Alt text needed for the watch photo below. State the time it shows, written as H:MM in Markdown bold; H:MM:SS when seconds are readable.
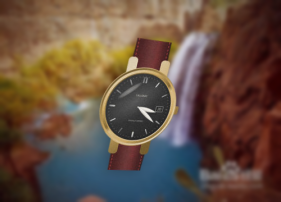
**3:21**
